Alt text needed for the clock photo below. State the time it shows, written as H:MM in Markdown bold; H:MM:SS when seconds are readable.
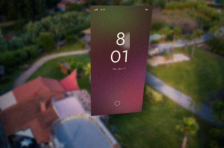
**8:01**
